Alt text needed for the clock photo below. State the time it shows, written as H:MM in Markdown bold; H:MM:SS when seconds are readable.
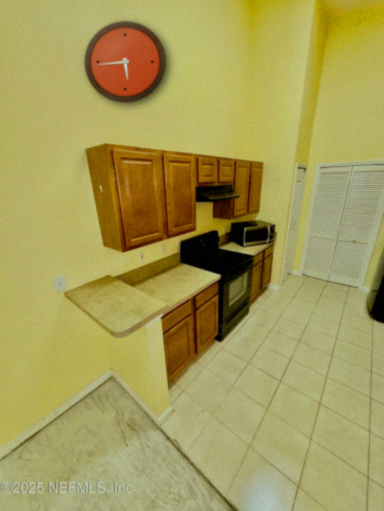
**5:44**
